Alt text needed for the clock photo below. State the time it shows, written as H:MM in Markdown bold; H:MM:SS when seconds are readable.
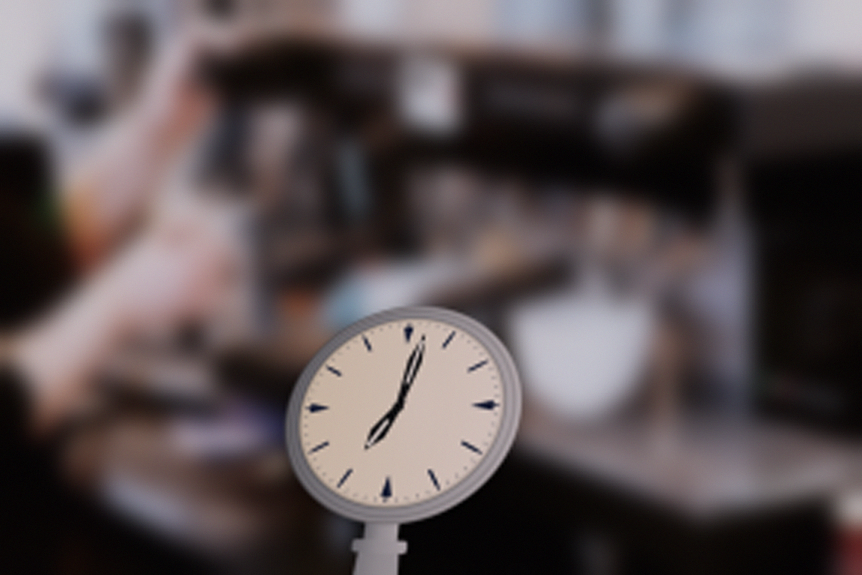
**7:02**
